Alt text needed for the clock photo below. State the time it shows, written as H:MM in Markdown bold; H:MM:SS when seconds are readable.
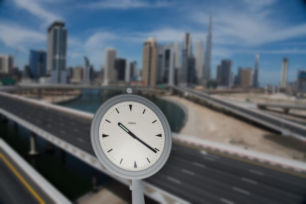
**10:21**
